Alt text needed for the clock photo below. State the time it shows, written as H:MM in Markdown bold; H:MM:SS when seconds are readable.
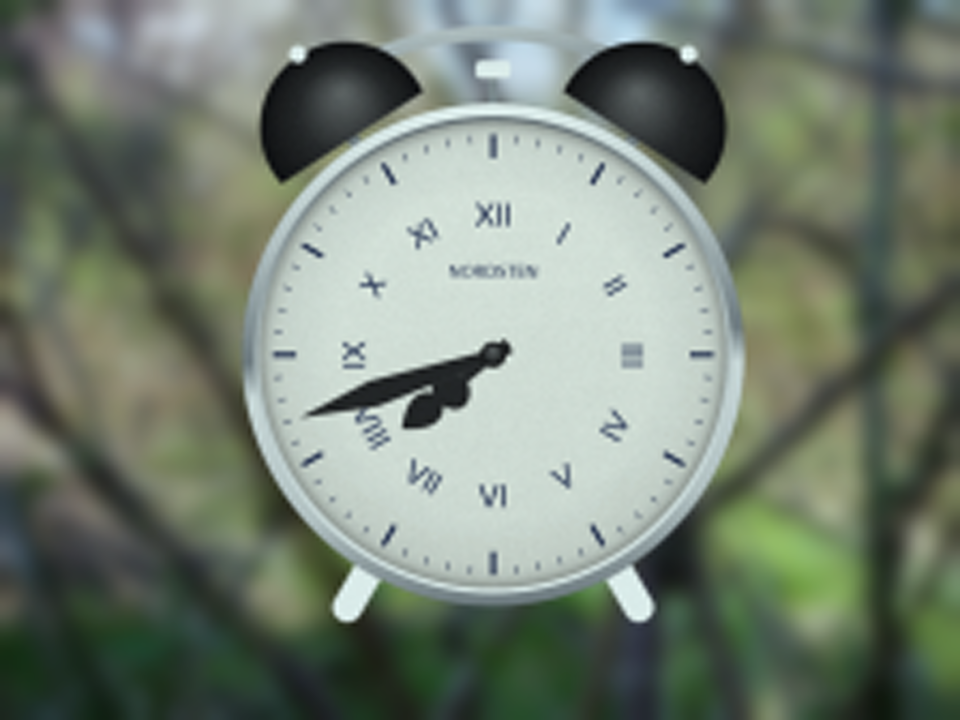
**7:42**
